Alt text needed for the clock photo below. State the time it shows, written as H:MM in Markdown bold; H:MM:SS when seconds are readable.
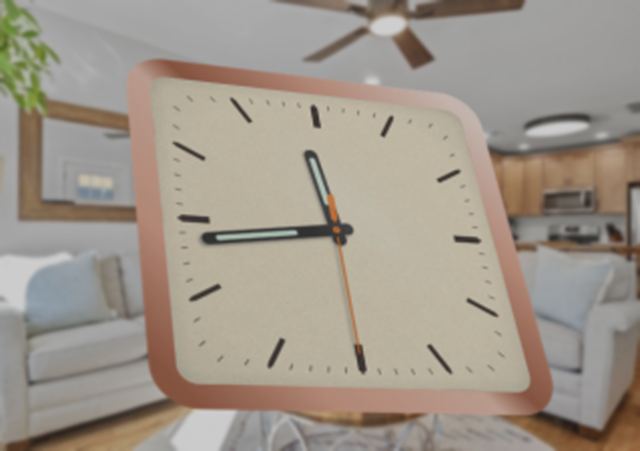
**11:43:30**
